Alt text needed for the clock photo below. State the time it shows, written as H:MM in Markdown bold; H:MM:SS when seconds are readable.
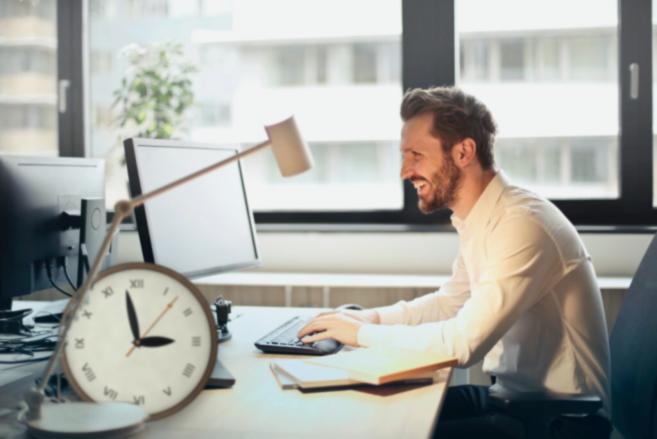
**2:58:07**
